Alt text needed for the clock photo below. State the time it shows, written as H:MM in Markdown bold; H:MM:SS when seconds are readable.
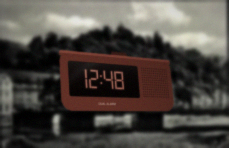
**12:48**
